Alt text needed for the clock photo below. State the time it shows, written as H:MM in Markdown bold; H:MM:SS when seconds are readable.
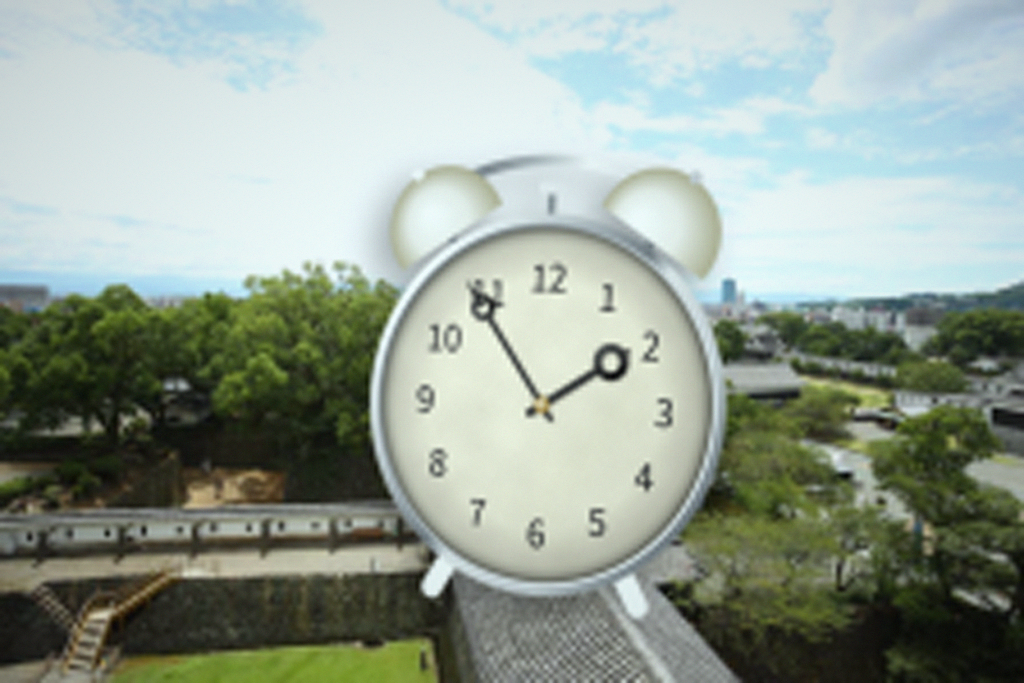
**1:54**
